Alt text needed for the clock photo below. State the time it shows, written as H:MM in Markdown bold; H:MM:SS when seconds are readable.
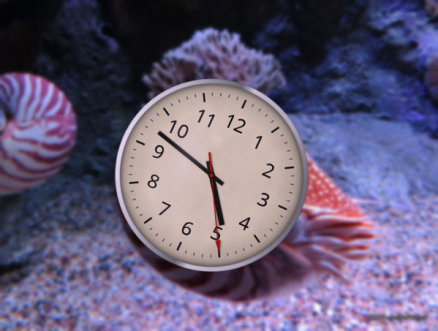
**4:47:25**
